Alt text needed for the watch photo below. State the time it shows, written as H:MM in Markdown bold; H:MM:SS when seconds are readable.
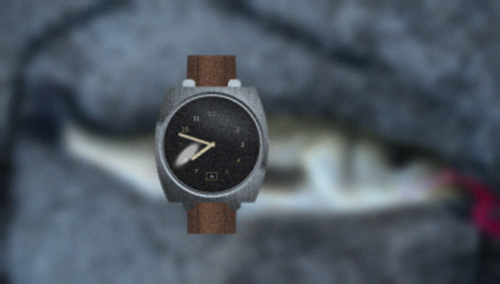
**7:48**
